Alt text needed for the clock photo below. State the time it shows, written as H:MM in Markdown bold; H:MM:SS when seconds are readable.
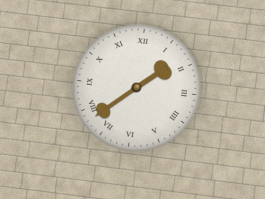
**1:38**
